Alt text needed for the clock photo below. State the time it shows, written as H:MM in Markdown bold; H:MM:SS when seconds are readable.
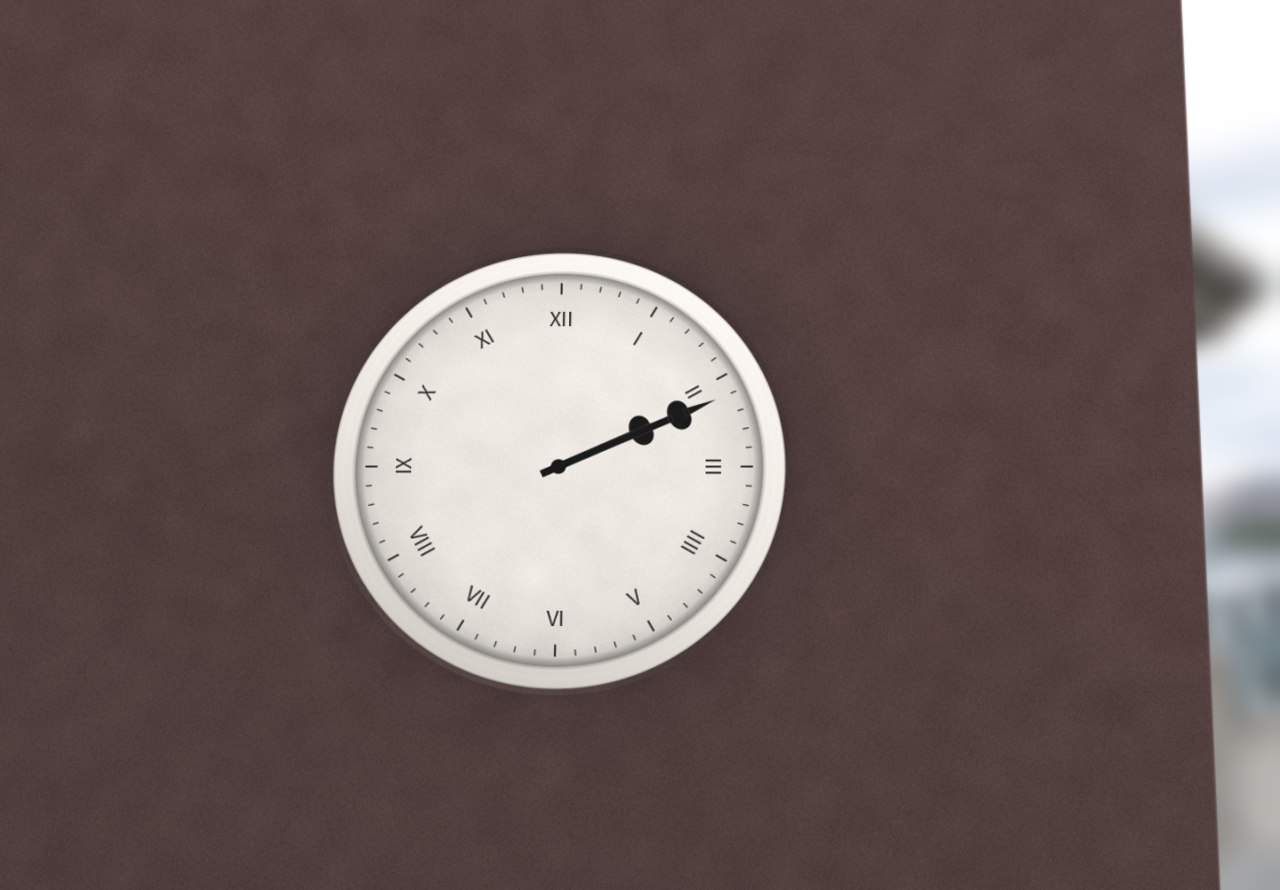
**2:11**
